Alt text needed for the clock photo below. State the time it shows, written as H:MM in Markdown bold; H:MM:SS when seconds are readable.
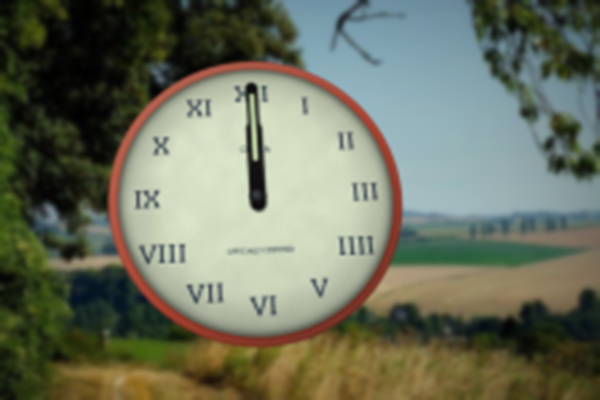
**12:00**
